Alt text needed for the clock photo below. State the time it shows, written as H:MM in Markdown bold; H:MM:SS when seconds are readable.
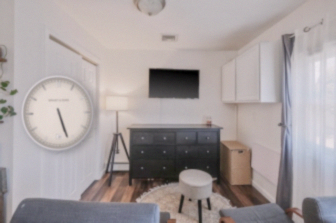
**5:27**
